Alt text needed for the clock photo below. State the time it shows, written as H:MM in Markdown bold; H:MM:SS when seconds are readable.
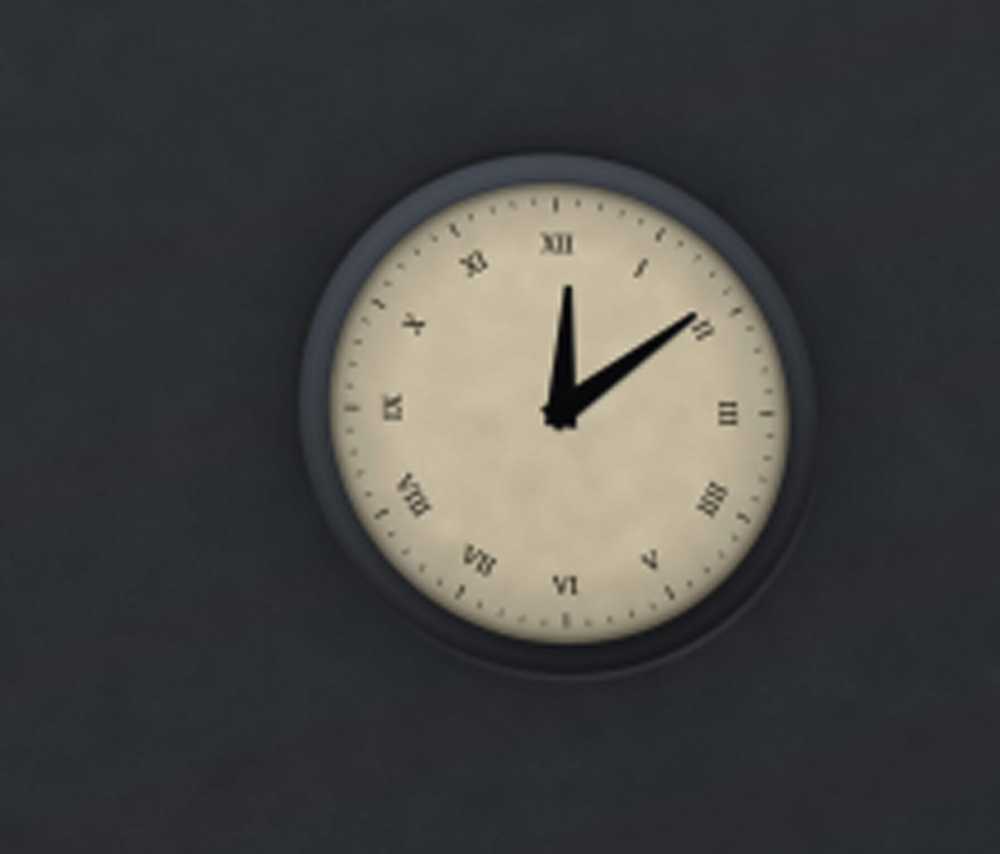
**12:09**
